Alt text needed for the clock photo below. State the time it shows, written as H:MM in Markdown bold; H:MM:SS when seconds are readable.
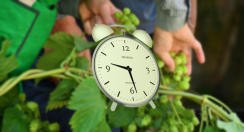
**9:28**
